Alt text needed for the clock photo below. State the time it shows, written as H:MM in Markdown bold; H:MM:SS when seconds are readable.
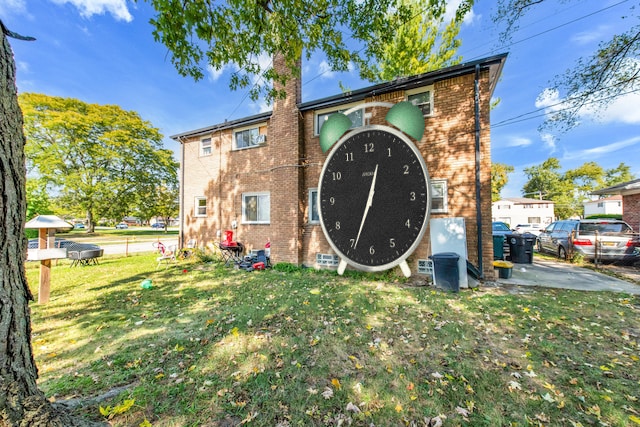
**12:34**
